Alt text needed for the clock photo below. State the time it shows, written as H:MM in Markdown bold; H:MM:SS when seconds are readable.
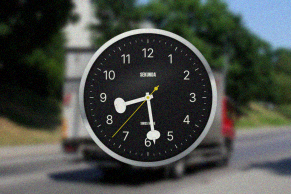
**8:28:37**
